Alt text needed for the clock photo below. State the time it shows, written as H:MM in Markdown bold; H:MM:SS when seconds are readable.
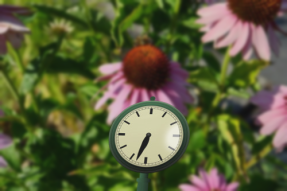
**6:33**
